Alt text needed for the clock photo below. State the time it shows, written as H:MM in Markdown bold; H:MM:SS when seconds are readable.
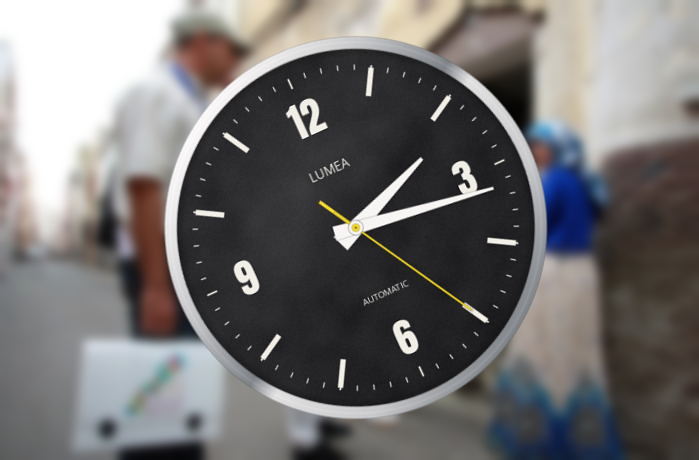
**2:16:25**
